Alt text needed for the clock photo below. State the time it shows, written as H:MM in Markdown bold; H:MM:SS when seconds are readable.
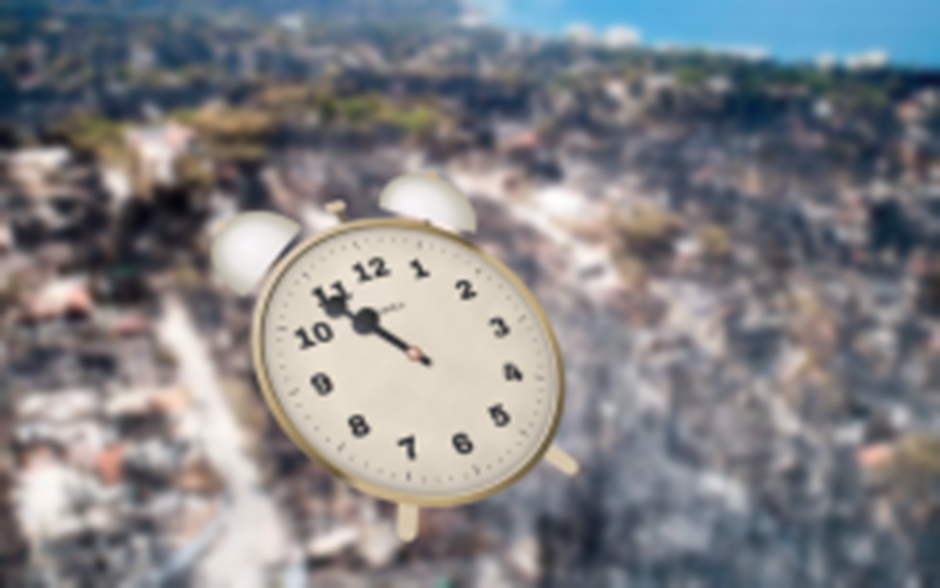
**10:54**
